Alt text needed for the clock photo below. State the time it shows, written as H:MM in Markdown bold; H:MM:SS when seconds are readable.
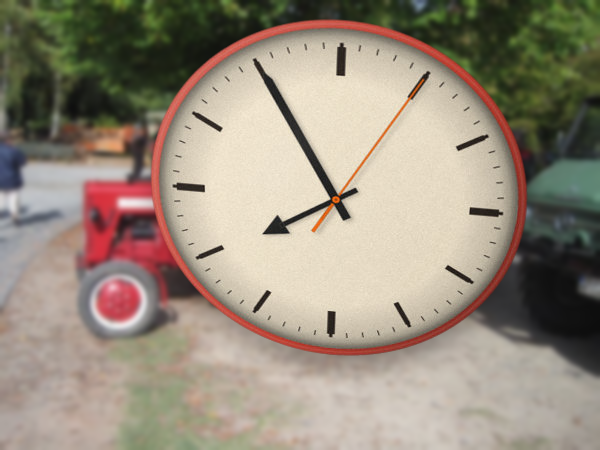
**7:55:05**
